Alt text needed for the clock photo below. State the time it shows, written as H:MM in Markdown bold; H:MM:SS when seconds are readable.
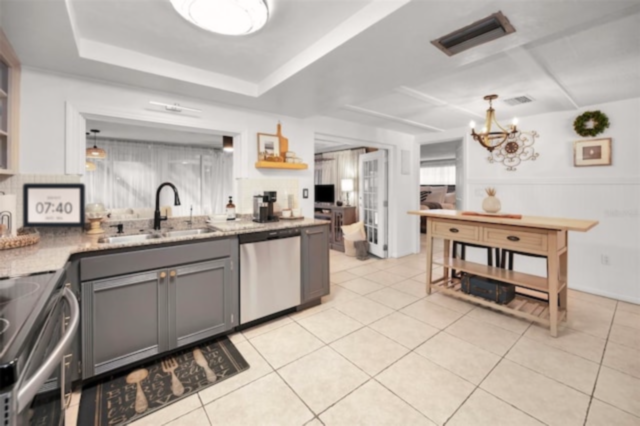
**7:40**
